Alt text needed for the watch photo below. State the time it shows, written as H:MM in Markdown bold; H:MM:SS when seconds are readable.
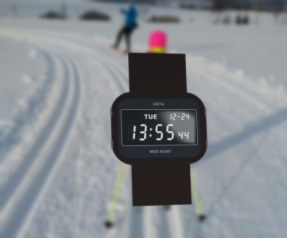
**13:55:44**
